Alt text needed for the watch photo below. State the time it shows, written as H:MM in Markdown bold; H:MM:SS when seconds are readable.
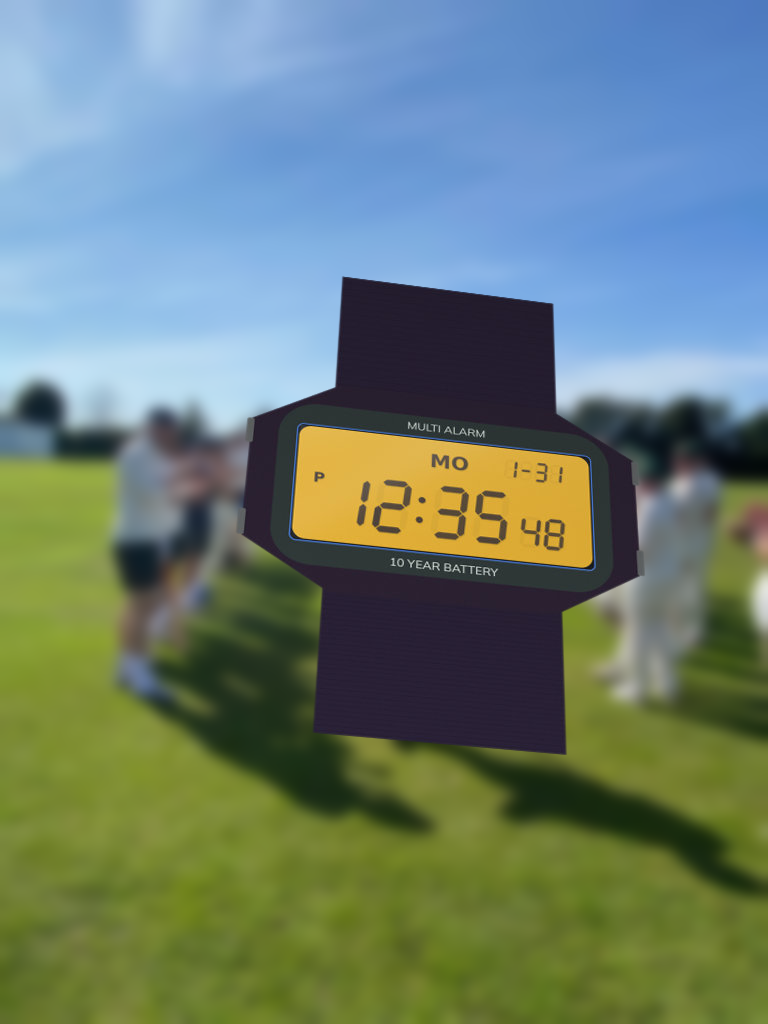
**12:35:48**
